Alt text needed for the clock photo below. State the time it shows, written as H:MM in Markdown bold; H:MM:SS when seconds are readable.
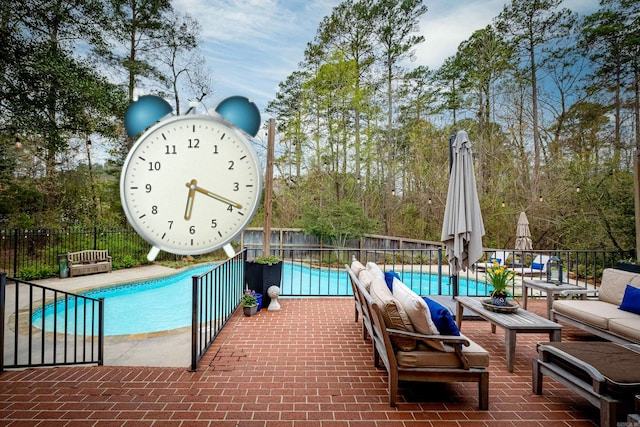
**6:19**
